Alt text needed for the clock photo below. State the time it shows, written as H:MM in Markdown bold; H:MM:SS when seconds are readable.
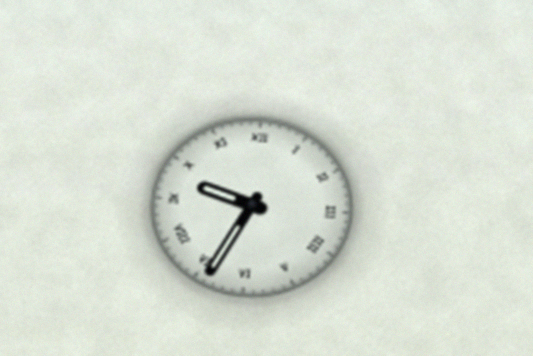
**9:34**
